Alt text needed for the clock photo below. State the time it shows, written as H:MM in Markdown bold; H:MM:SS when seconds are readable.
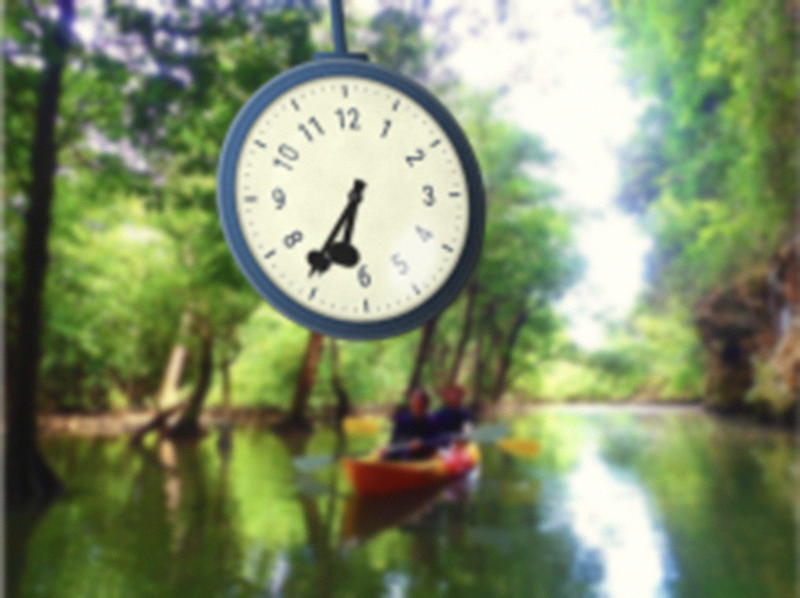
**6:36**
